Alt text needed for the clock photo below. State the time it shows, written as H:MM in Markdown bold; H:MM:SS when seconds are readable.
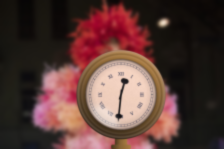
**12:31**
